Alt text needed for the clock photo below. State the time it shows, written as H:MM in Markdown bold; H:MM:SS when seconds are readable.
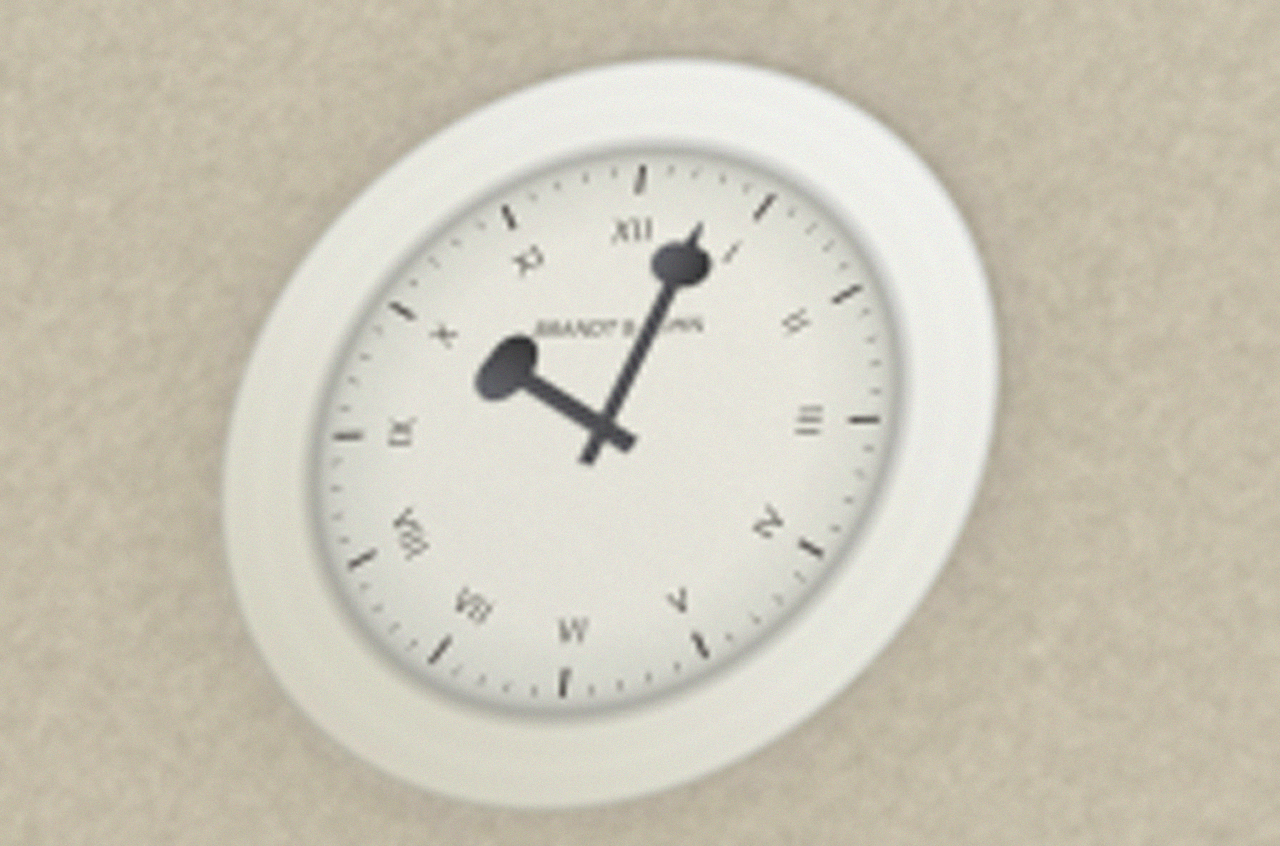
**10:03**
